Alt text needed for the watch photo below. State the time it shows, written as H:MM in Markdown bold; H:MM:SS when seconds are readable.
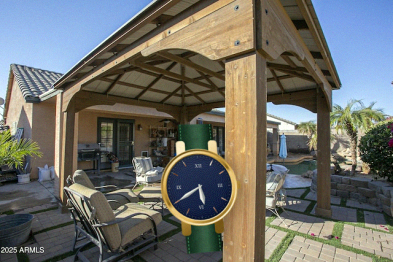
**5:40**
